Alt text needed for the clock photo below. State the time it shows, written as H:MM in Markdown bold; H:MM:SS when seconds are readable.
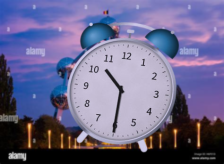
**10:30**
